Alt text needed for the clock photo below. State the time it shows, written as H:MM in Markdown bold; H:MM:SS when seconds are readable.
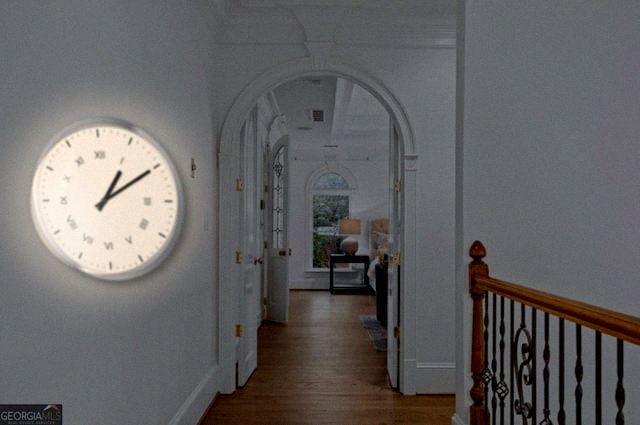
**1:10**
